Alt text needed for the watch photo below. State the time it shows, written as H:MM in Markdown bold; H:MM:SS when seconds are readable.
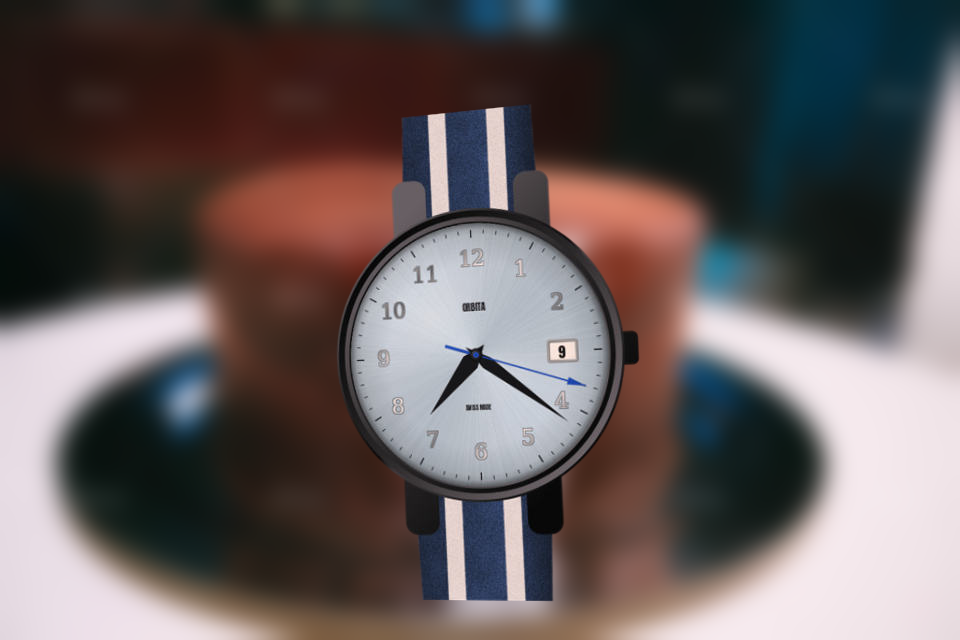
**7:21:18**
